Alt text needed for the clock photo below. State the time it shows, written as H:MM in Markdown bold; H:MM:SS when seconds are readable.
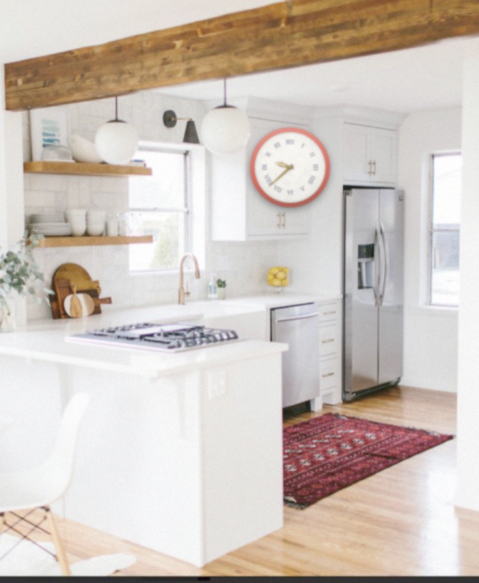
**9:38**
